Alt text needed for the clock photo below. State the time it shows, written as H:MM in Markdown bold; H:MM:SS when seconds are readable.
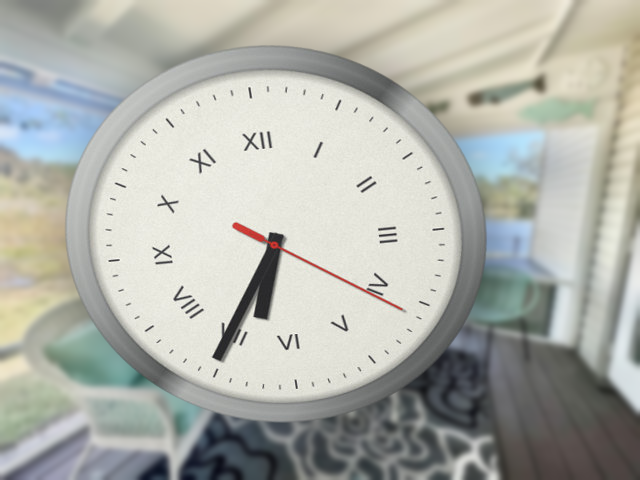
**6:35:21**
